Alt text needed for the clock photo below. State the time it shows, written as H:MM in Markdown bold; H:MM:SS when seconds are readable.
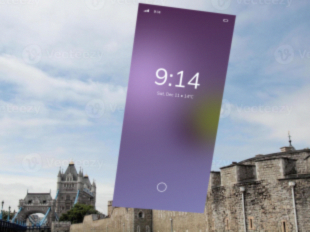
**9:14**
